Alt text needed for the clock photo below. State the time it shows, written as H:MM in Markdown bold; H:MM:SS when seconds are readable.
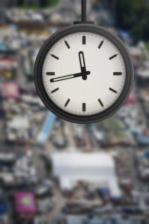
**11:43**
